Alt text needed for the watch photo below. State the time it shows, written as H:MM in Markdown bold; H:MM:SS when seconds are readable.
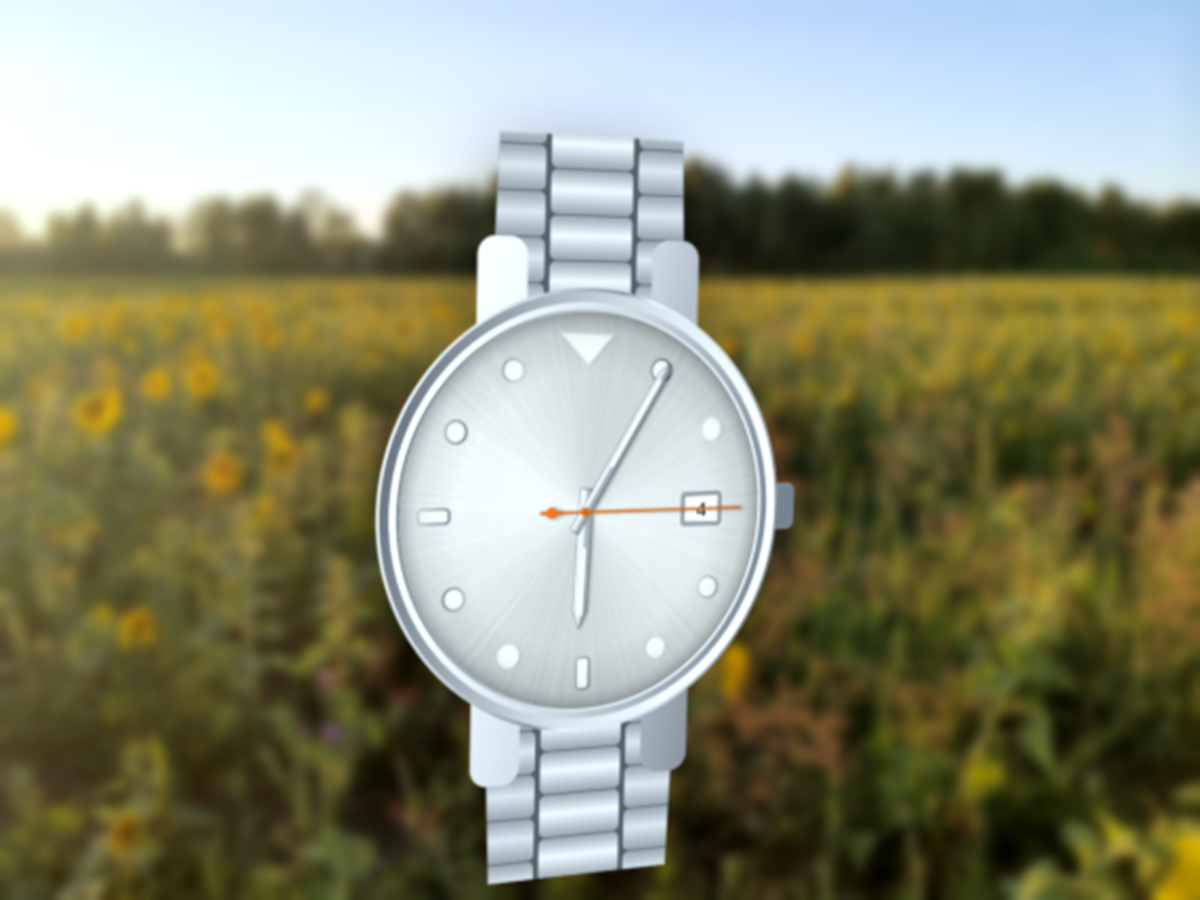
**6:05:15**
